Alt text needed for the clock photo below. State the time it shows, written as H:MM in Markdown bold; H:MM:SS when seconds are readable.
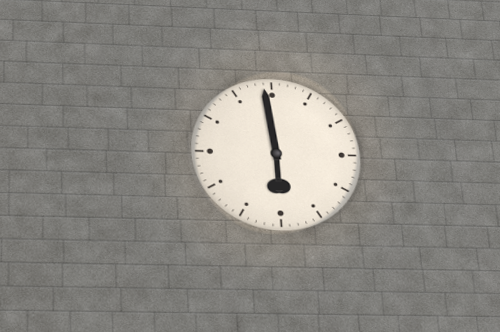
**5:59**
